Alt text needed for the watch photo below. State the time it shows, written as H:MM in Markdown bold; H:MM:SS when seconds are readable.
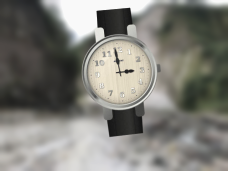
**2:59**
